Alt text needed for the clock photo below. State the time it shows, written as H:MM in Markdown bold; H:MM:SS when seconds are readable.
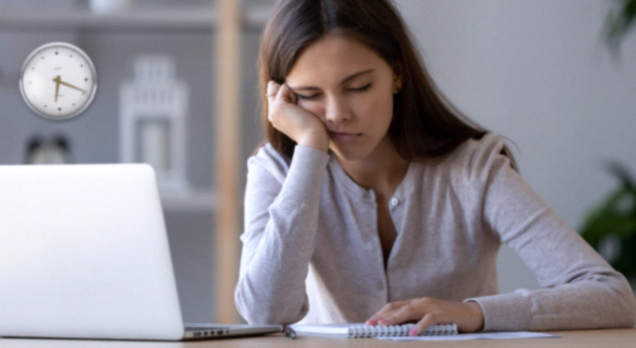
**6:19**
